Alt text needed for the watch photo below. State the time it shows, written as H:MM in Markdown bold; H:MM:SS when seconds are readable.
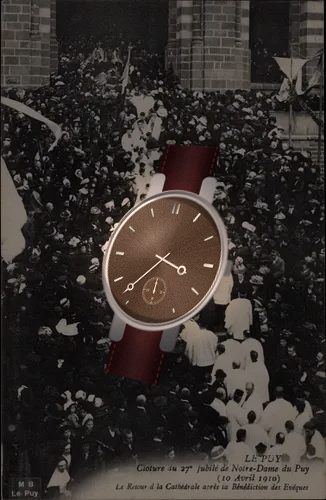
**3:37**
